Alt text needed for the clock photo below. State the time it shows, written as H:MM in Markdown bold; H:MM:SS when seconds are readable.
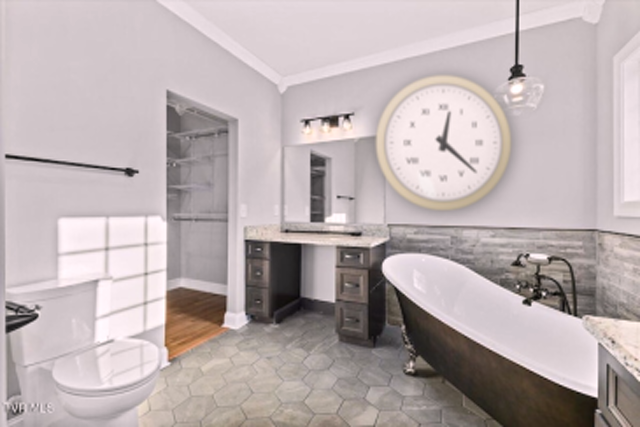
**12:22**
